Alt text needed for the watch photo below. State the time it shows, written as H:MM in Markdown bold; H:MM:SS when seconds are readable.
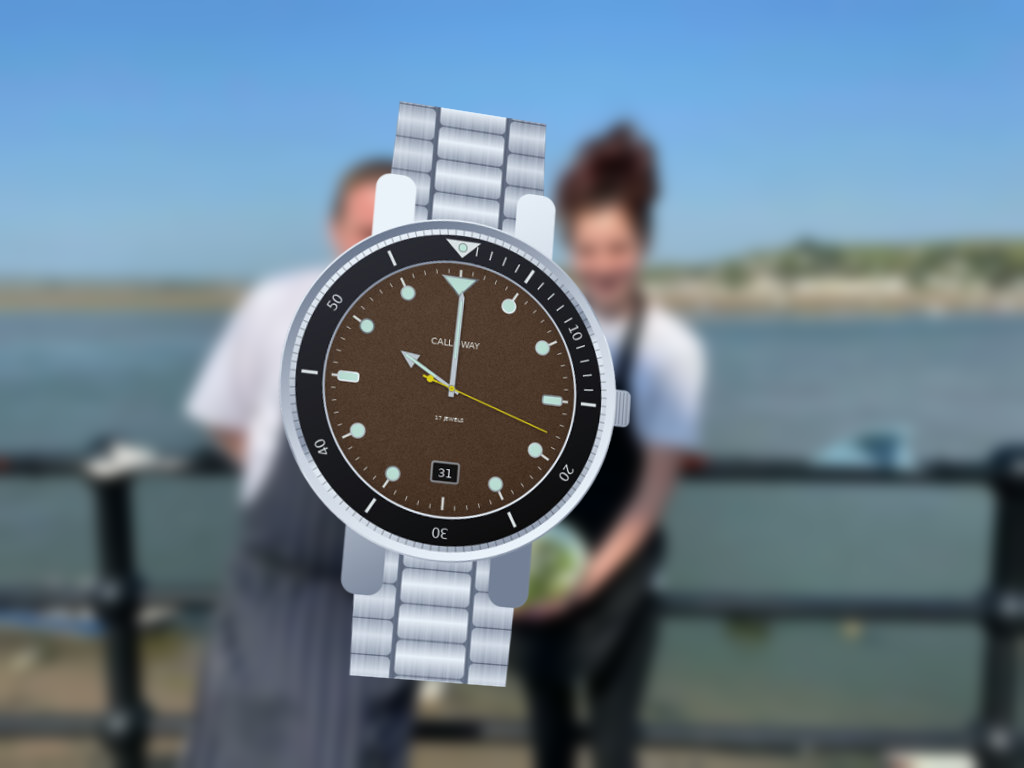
**10:00:18**
